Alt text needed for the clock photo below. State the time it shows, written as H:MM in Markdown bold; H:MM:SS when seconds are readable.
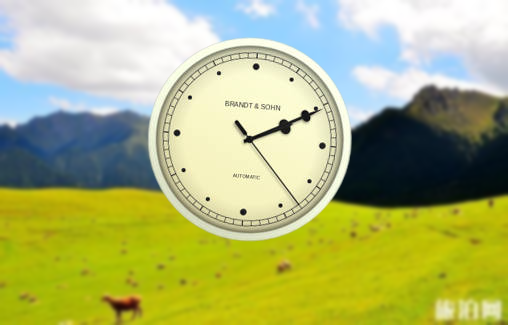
**2:10:23**
